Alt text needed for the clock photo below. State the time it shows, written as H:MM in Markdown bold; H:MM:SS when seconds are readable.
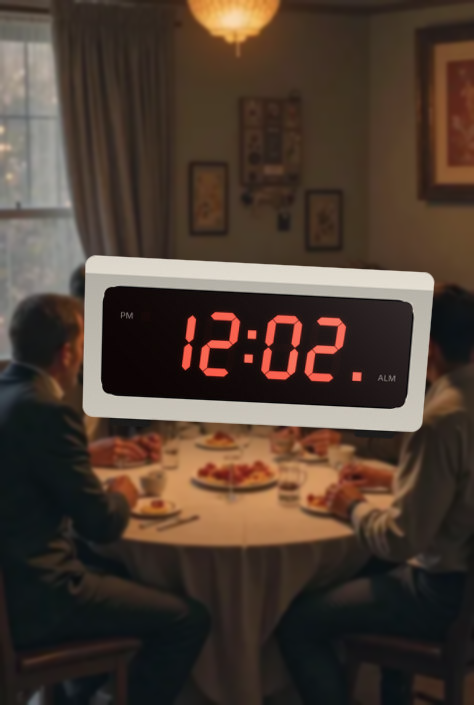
**12:02**
